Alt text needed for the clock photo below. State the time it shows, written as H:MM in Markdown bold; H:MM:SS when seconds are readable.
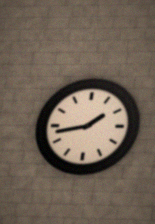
**1:43**
